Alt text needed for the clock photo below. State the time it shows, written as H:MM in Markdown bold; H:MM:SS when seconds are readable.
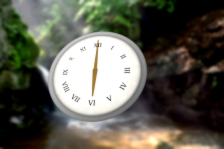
**6:00**
